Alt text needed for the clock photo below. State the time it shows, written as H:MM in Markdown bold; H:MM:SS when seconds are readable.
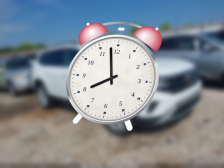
**7:58**
